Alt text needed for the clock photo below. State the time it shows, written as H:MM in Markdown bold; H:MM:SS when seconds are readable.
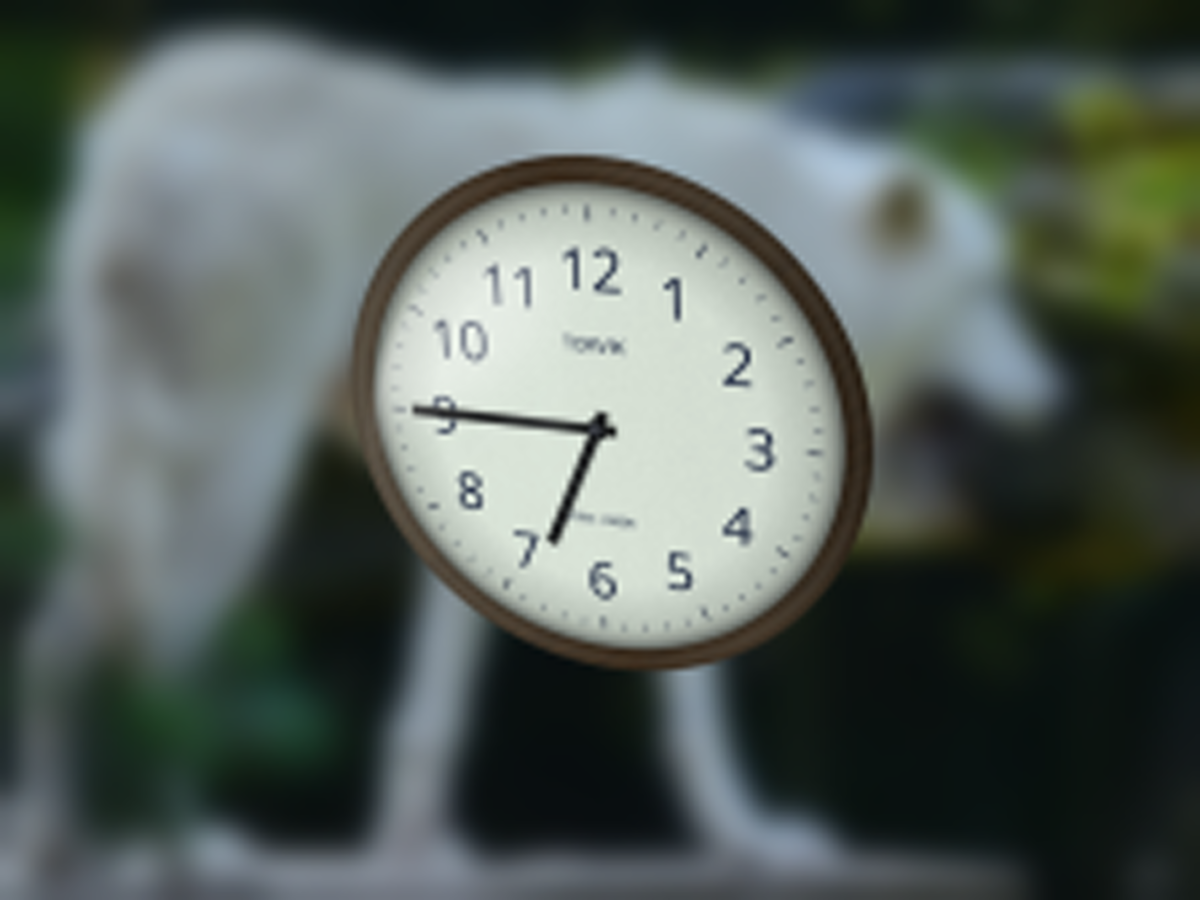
**6:45**
